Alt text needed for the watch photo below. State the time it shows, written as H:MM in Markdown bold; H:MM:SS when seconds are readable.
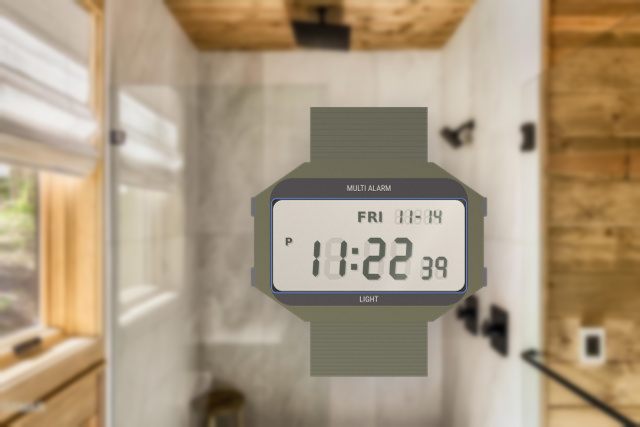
**11:22:39**
